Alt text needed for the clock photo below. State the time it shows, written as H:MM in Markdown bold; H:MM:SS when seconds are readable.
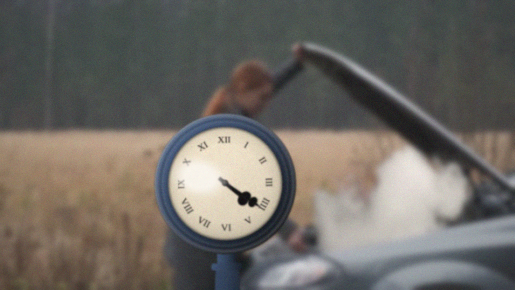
**4:21**
